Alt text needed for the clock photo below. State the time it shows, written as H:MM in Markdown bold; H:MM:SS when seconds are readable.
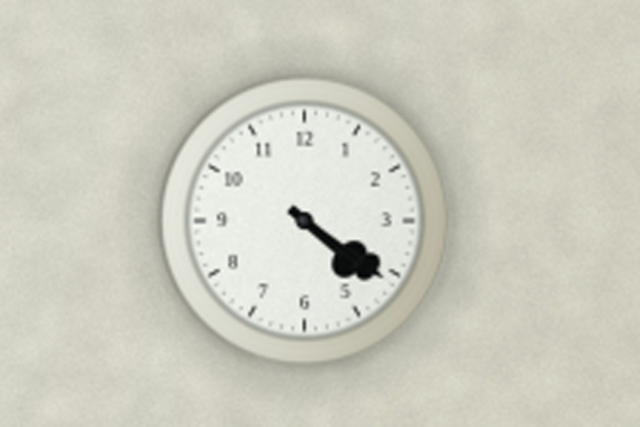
**4:21**
